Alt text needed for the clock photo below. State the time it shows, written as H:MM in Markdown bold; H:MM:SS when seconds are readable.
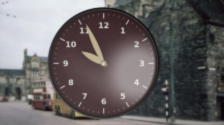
**9:56**
